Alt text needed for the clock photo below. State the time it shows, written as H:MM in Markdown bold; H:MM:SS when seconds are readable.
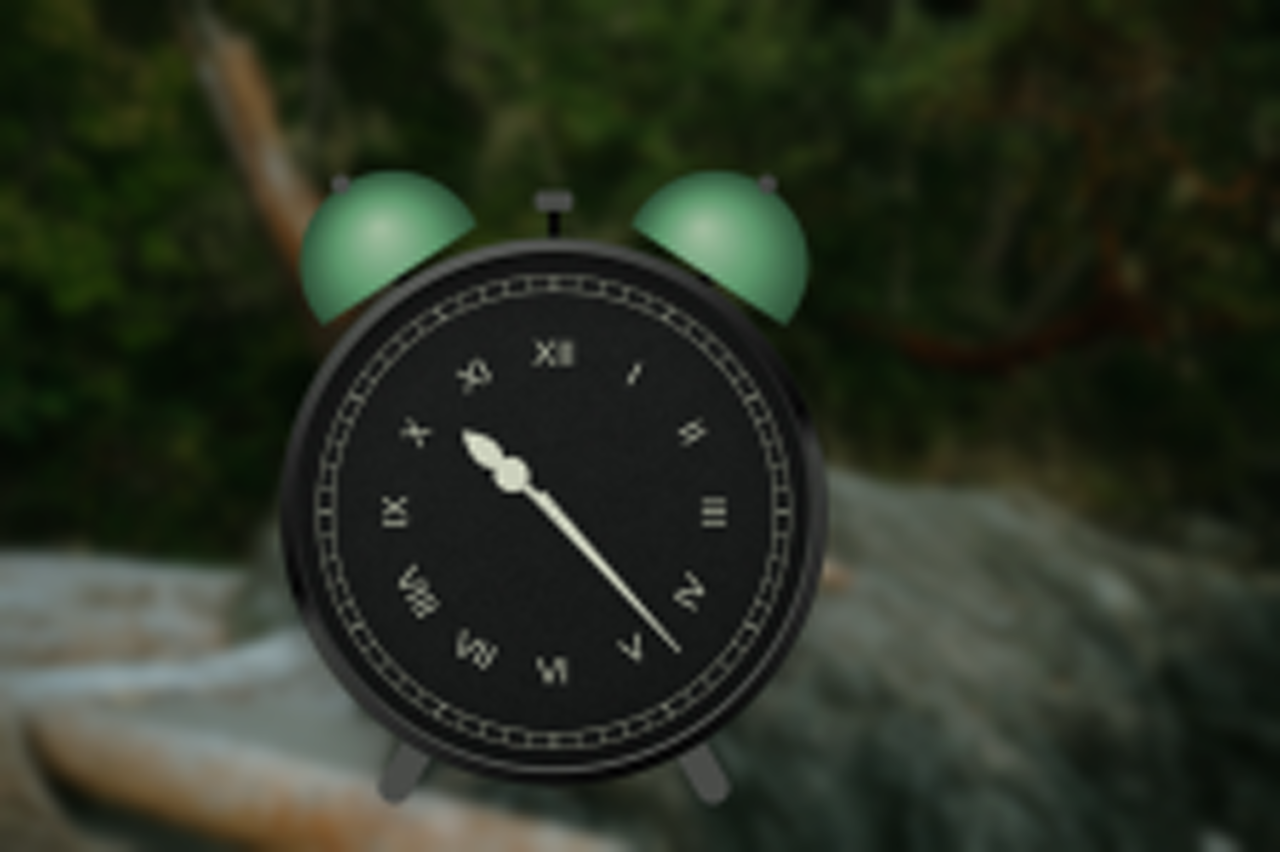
**10:23**
